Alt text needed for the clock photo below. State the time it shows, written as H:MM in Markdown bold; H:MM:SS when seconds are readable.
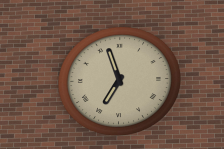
**6:57**
